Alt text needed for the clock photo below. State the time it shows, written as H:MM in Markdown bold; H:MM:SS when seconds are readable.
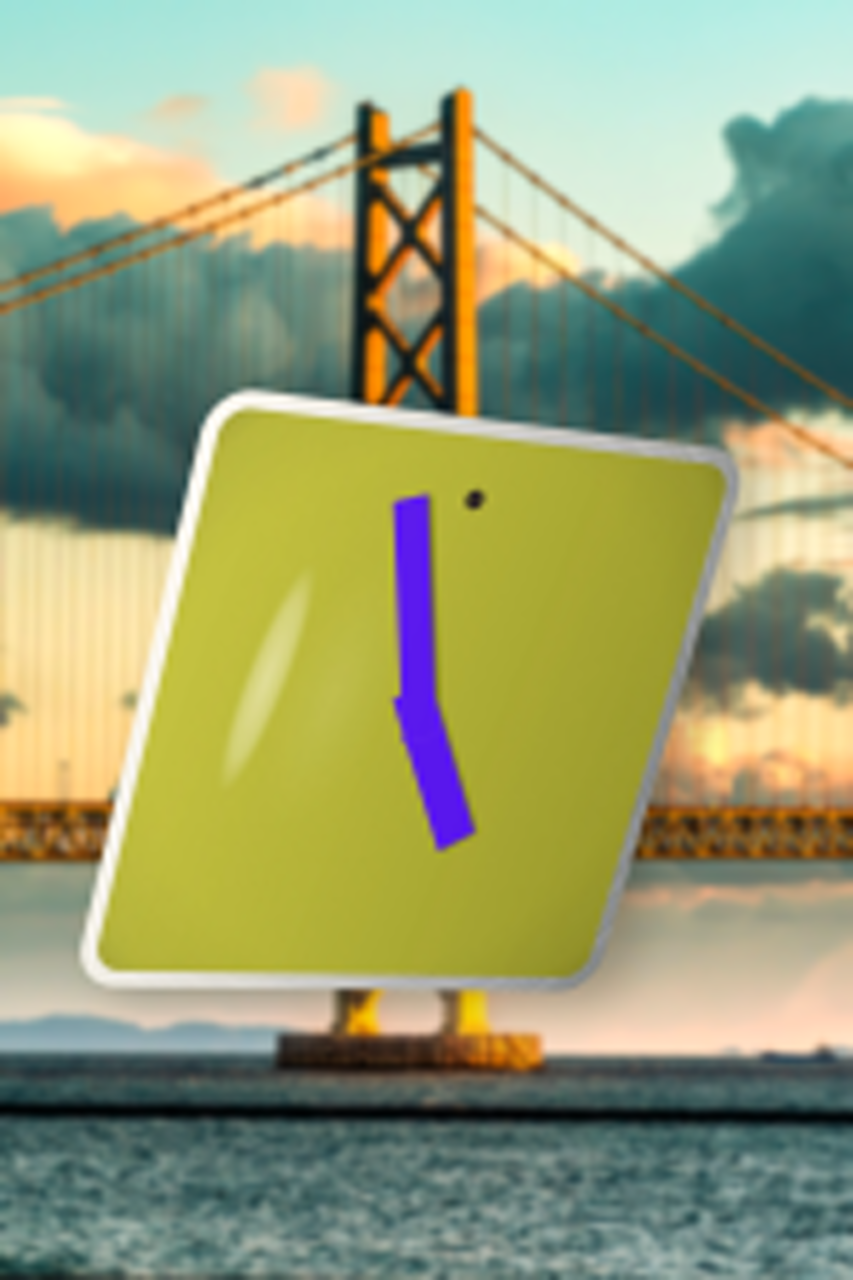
**4:57**
